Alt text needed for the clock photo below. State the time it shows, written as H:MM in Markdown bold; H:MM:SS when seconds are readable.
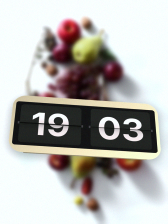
**19:03**
